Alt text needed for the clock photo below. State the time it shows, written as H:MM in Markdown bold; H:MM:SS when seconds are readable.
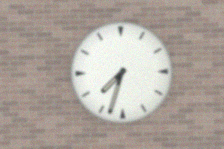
**7:33**
